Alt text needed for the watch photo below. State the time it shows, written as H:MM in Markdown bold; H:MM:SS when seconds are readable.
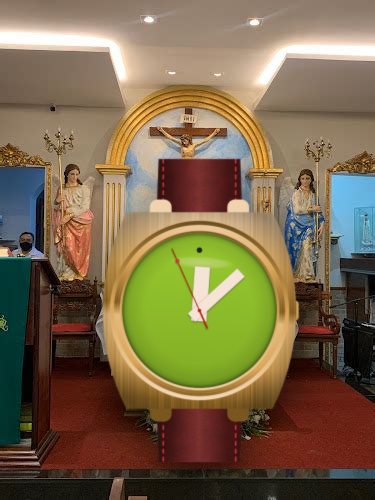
**12:07:56**
